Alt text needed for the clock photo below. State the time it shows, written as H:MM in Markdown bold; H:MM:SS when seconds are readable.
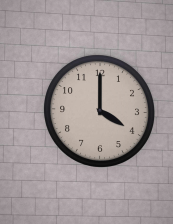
**4:00**
